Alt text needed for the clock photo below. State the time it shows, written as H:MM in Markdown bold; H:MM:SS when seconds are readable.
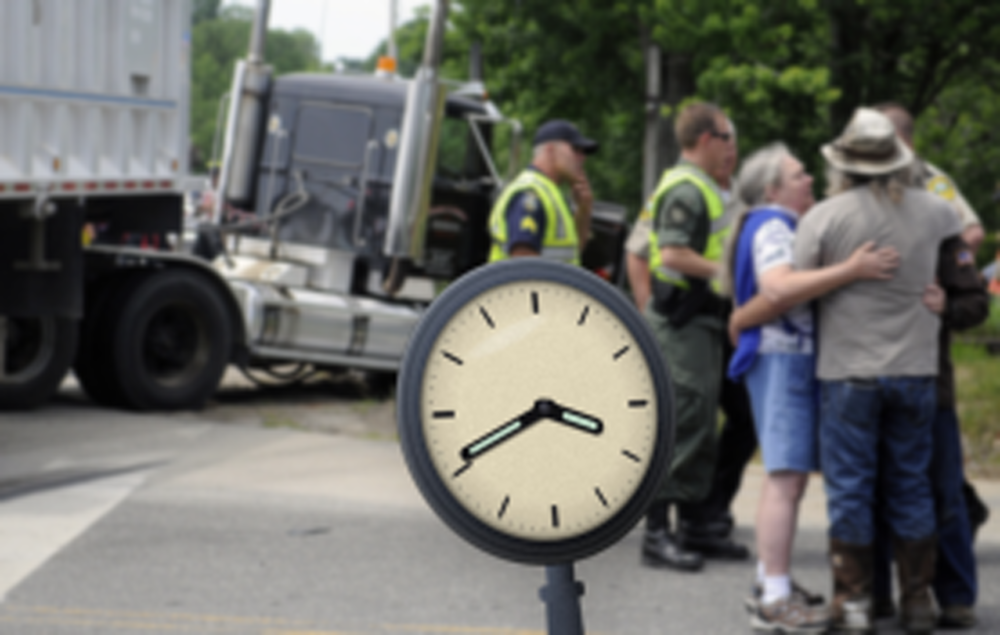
**3:41**
